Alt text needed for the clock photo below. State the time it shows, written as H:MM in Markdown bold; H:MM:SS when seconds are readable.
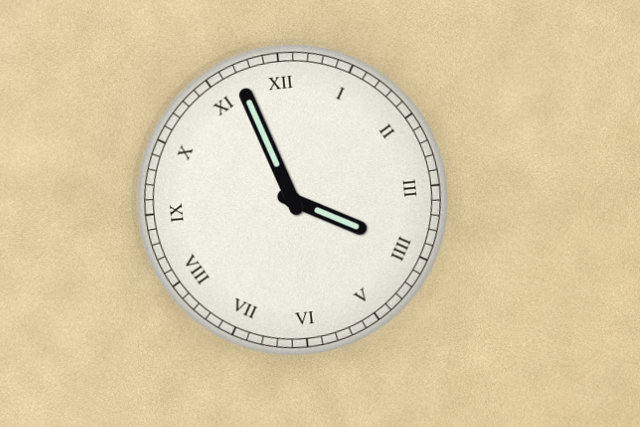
**3:57**
